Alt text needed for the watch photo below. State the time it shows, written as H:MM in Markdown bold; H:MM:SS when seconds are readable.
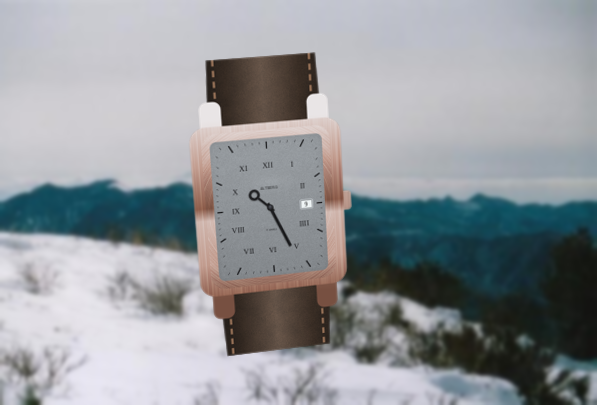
**10:26**
